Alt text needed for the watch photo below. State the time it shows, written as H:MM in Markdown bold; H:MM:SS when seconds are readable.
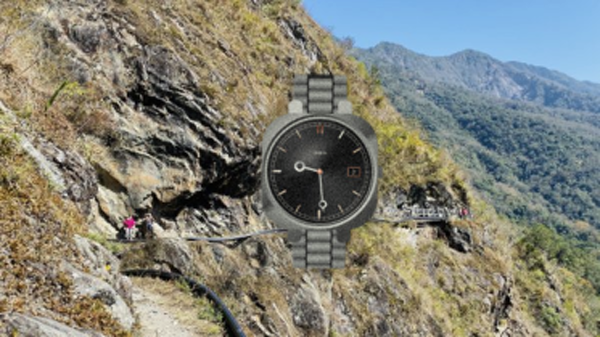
**9:29**
